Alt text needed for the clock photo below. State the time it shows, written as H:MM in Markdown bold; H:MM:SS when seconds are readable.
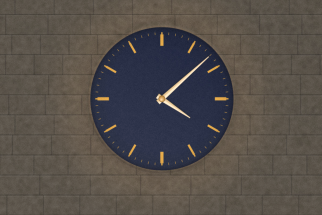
**4:08**
